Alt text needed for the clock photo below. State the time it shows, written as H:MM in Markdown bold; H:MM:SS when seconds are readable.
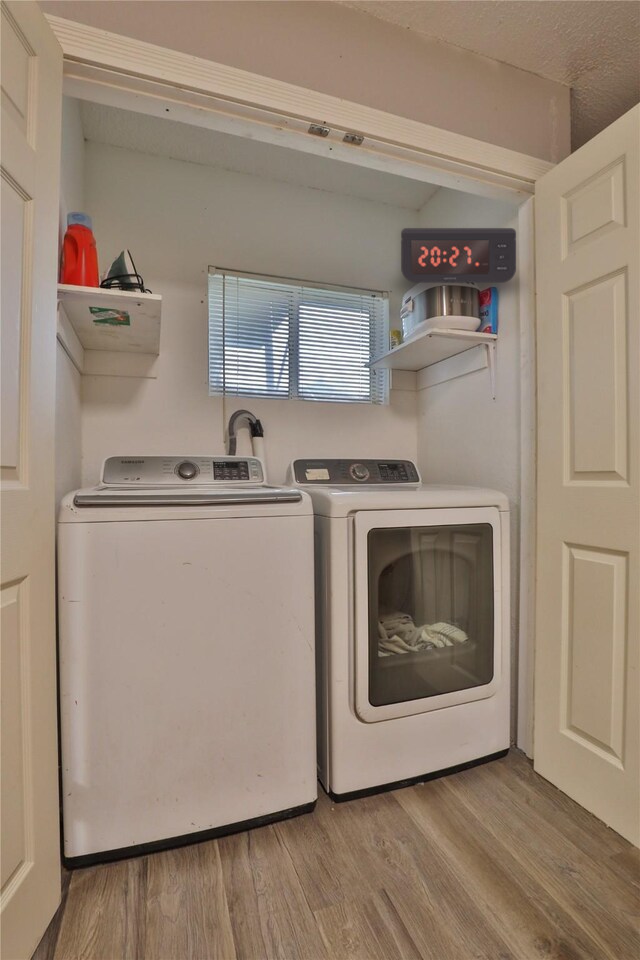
**20:27**
